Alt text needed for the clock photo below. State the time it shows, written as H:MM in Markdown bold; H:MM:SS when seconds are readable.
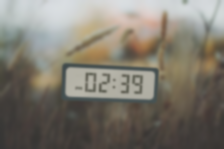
**2:39**
